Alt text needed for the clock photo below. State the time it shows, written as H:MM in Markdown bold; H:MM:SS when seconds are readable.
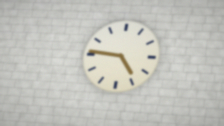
**4:46**
